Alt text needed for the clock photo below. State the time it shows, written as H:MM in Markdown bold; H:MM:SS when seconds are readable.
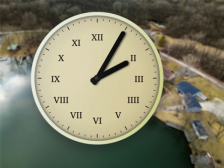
**2:05**
